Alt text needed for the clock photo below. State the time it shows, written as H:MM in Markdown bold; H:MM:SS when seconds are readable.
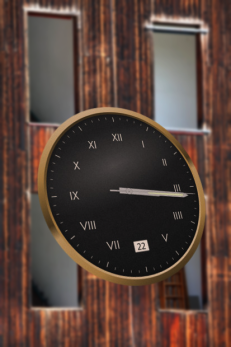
**3:16:16**
